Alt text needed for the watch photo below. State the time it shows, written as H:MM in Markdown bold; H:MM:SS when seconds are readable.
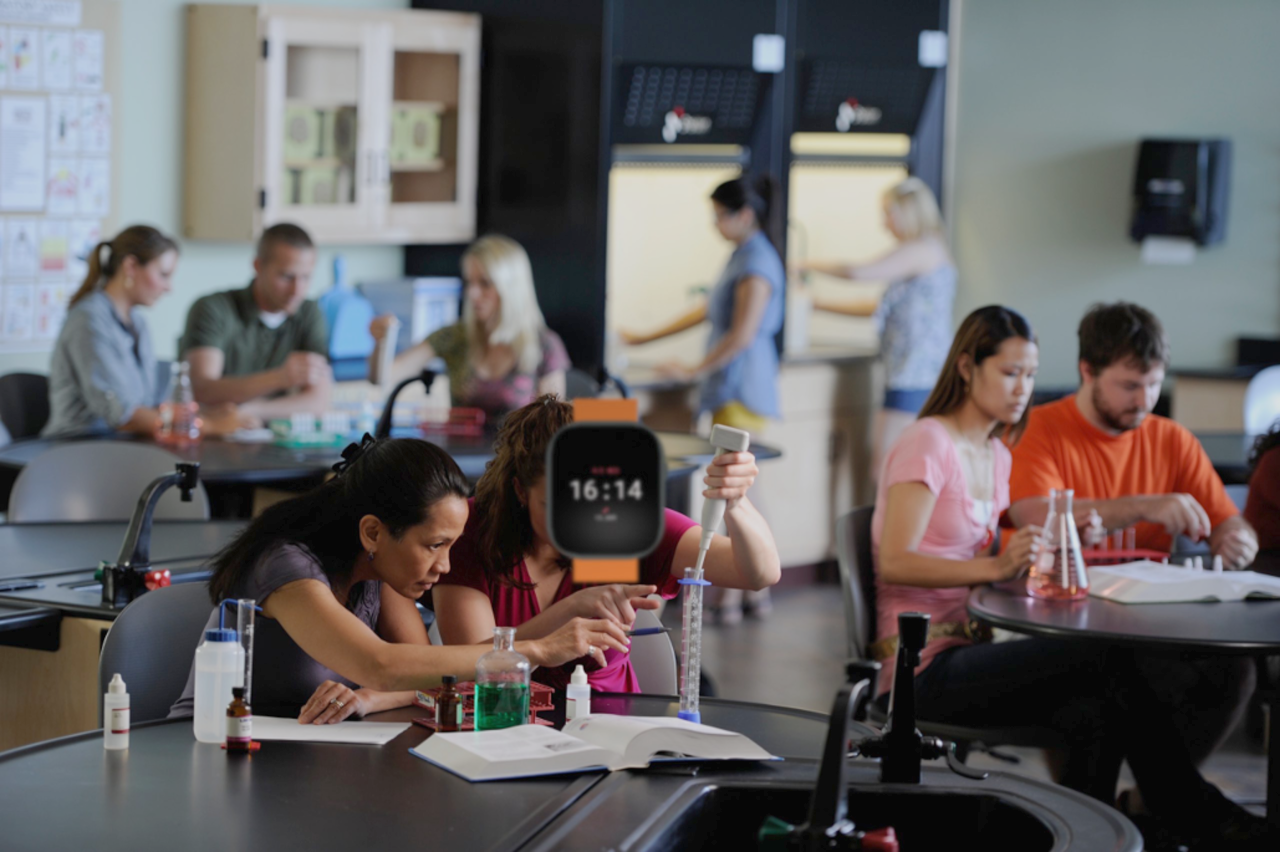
**16:14**
